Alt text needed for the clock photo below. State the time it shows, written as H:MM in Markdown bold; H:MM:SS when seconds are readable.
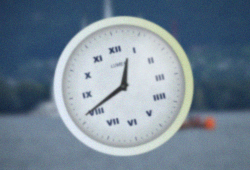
**12:41**
